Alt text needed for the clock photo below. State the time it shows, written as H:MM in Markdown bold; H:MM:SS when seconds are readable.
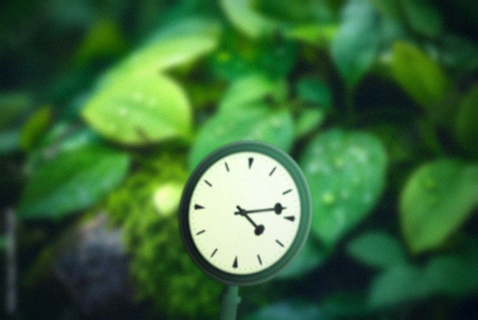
**4:13**
